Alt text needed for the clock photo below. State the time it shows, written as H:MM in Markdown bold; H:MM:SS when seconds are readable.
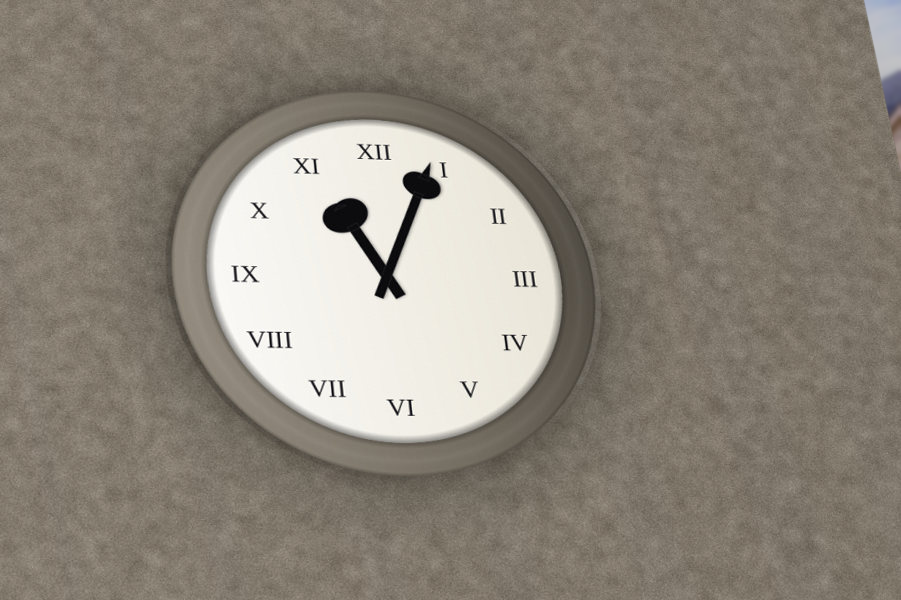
**11:04**
